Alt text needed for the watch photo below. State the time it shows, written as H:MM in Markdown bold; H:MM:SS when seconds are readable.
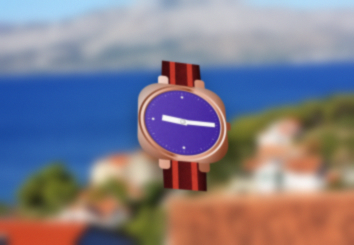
**9:15**
